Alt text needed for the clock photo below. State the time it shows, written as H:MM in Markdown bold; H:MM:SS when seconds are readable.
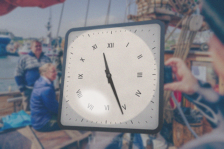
**11:26**
